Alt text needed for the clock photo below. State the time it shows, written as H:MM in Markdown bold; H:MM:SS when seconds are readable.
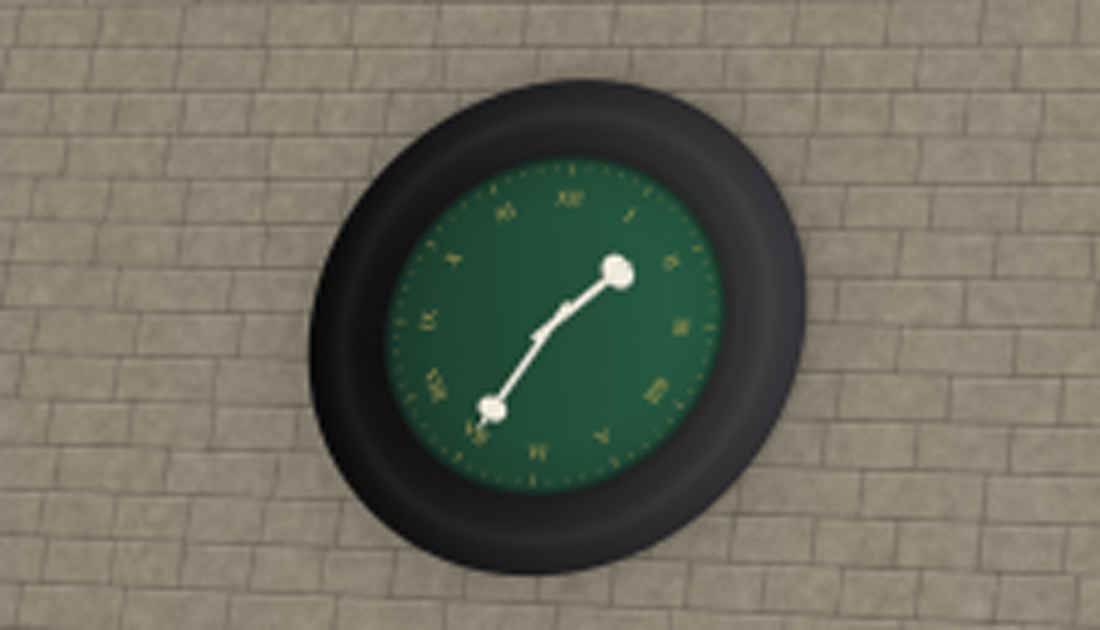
**1:35**
